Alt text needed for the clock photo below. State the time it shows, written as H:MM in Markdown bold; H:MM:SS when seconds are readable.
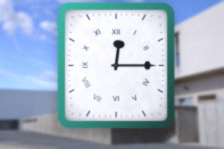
**12:15**
